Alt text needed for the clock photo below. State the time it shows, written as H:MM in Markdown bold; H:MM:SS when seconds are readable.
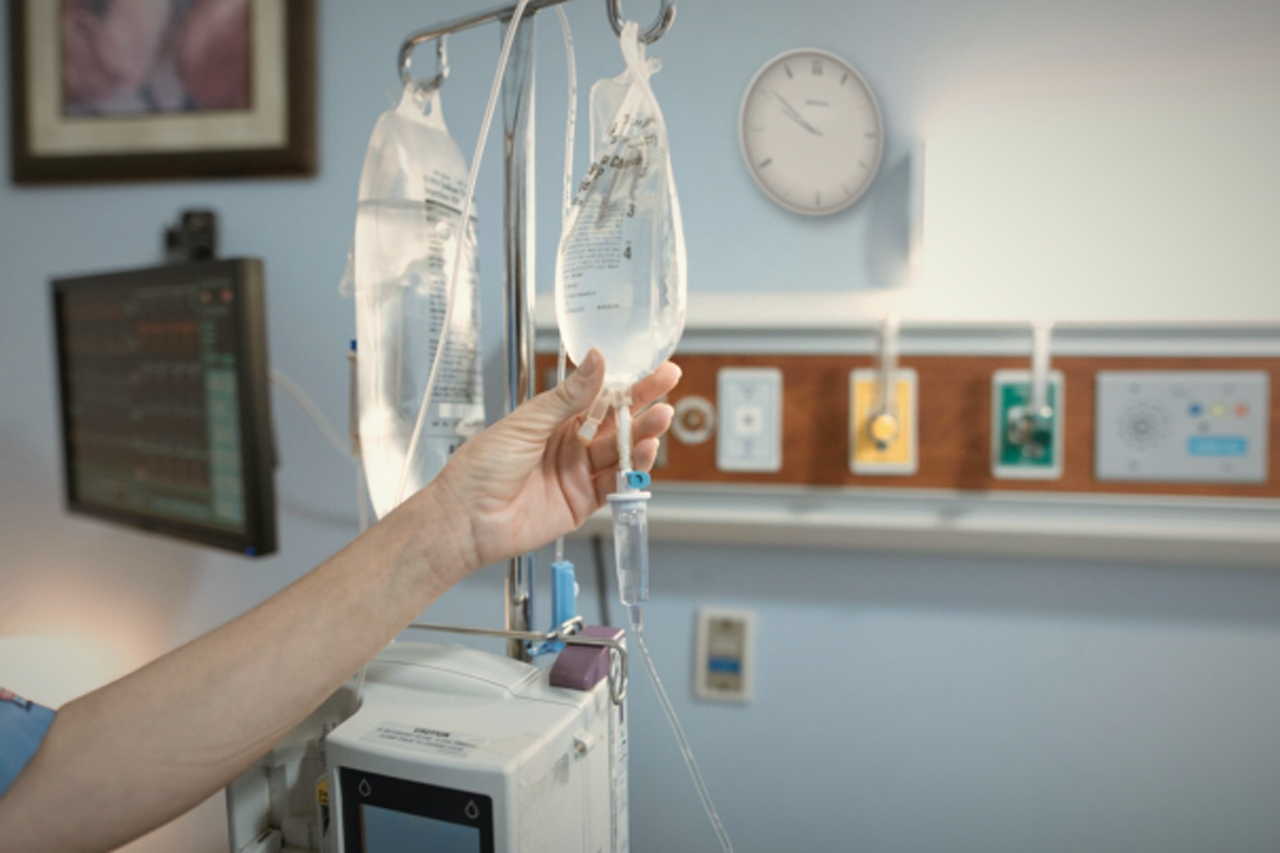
**9:51**
